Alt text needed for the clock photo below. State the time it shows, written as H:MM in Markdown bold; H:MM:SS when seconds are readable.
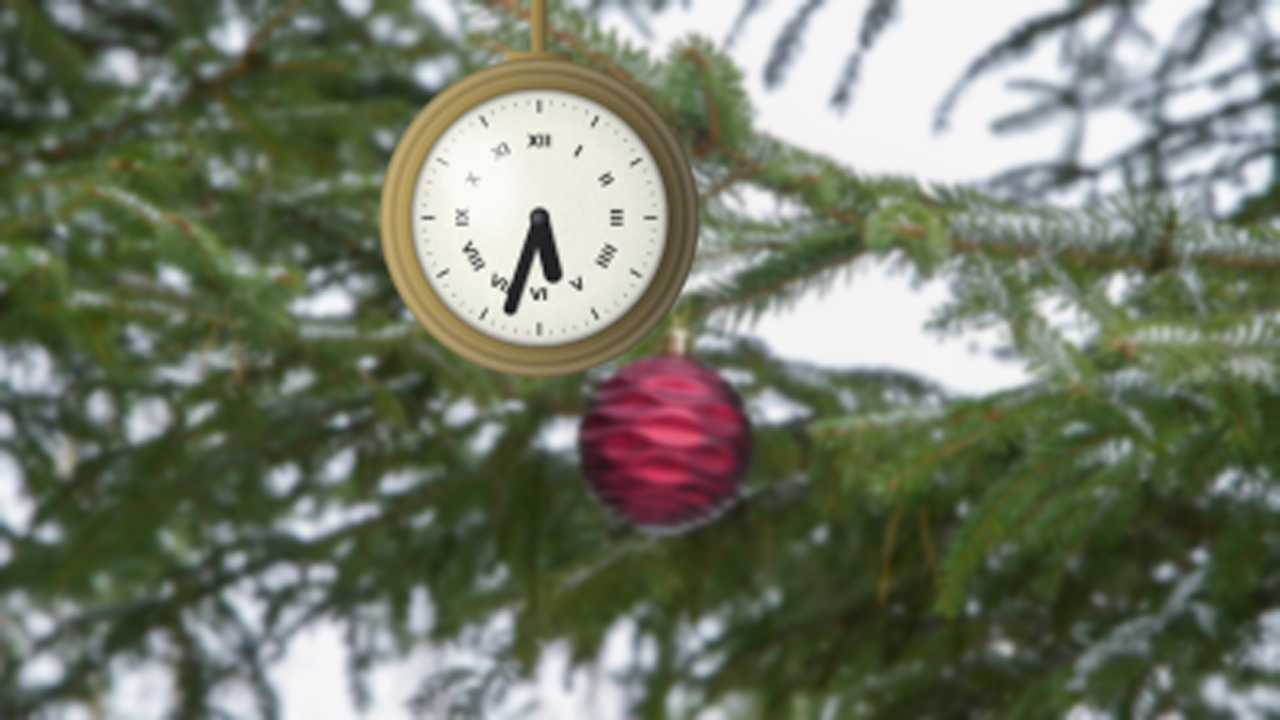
**5:33**
